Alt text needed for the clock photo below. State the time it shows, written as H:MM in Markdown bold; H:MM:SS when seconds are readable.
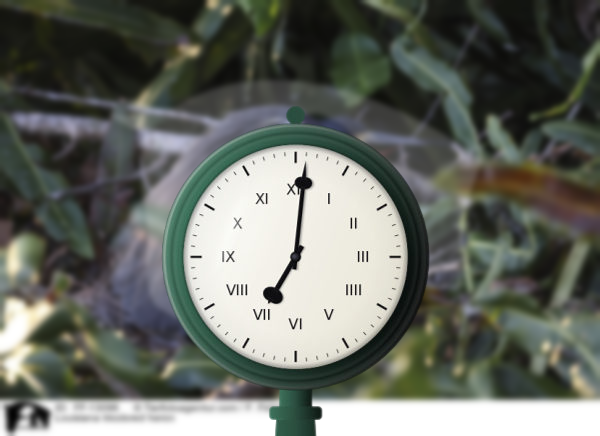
**7:01**
